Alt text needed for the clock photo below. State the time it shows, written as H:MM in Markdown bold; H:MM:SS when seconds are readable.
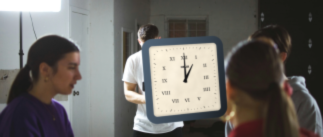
**1:00**
